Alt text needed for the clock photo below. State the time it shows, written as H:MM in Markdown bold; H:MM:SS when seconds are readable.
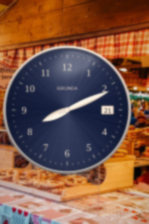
**8:11**
